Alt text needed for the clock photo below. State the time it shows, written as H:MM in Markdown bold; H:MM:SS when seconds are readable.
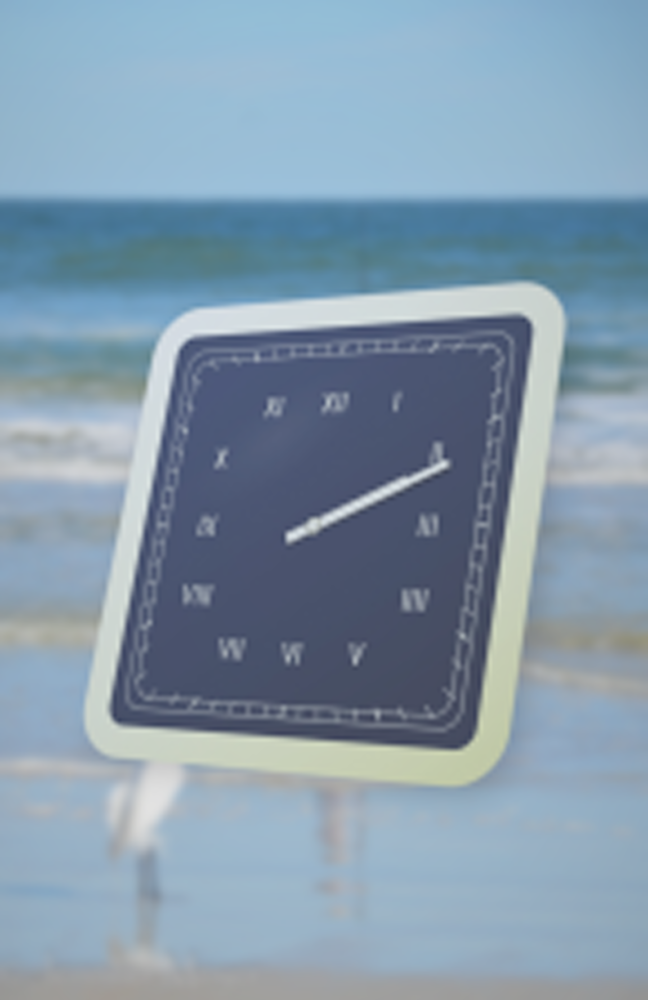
**2:11**
